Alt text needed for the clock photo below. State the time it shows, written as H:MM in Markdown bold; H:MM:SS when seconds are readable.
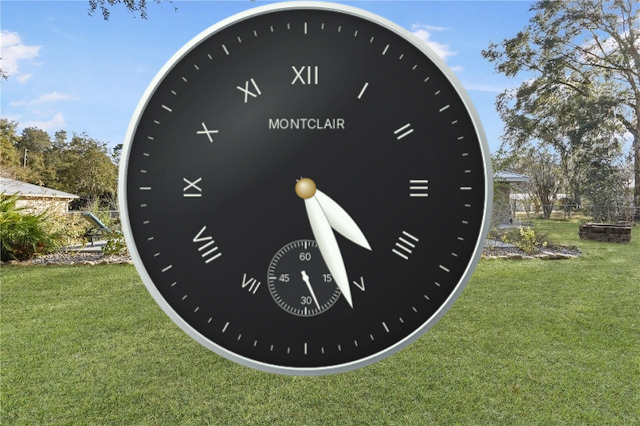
**4:26:26**
